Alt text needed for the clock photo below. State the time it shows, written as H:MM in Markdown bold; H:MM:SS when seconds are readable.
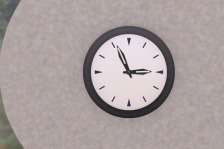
**2:56**
